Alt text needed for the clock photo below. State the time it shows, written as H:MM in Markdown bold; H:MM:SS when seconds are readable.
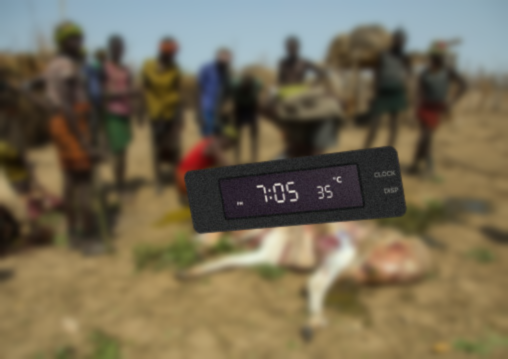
**7:05**
